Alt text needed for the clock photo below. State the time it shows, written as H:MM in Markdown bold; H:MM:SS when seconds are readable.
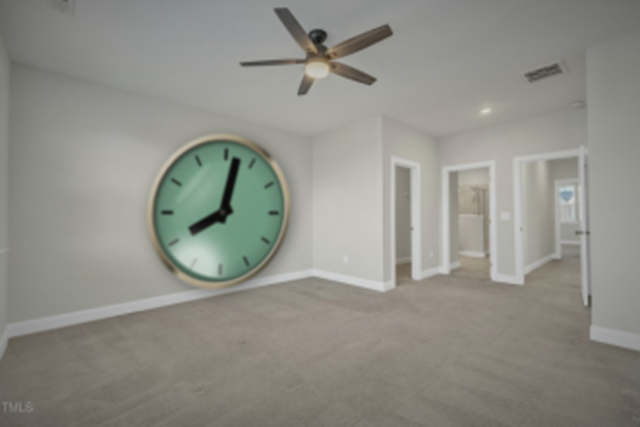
**8:02**
